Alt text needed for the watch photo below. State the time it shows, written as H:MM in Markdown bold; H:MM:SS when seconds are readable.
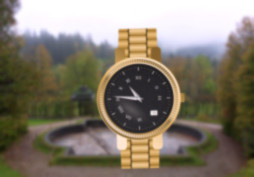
**10:46**
